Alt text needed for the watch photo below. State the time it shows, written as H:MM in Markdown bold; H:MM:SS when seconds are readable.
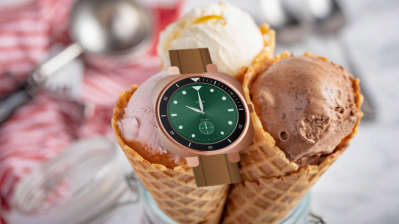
**10:00**
